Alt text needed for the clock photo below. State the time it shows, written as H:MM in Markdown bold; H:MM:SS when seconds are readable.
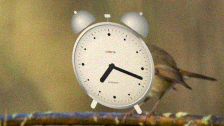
**7:18**
